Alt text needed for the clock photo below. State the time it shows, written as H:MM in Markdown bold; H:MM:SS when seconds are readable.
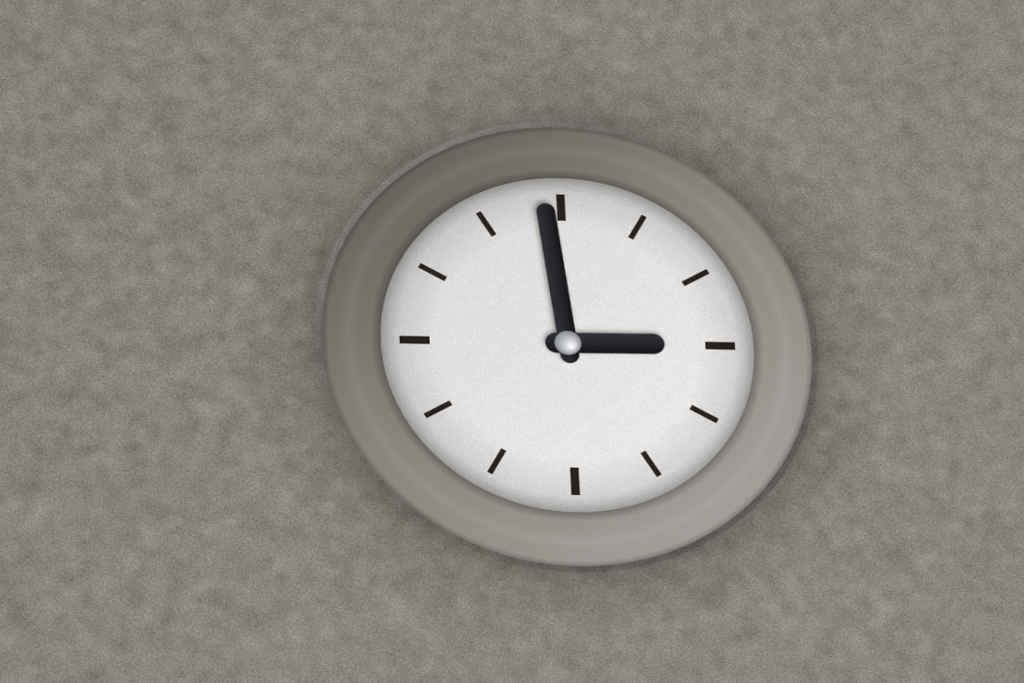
**2:59**
